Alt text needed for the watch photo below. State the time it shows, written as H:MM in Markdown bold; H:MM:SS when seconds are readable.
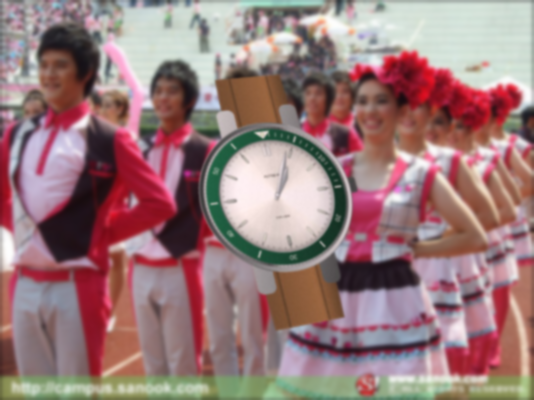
**1:04**
